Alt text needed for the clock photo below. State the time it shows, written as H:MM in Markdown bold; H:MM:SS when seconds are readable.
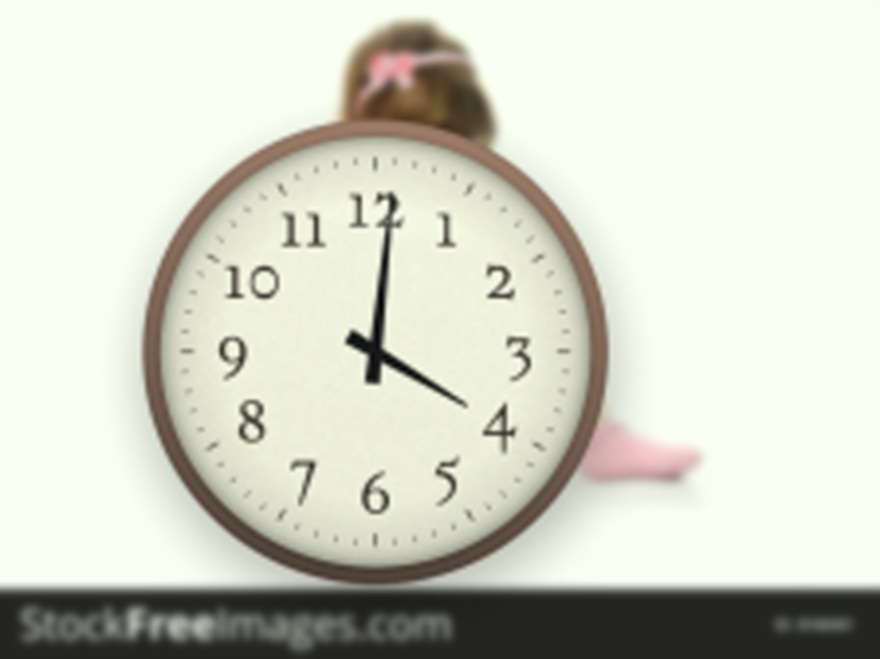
**4:01**
